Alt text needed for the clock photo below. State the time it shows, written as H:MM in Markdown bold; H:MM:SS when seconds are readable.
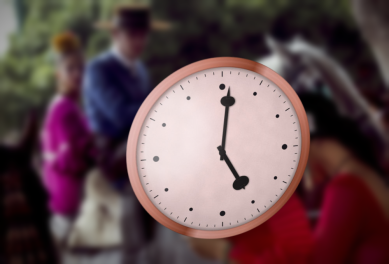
**5:01**
